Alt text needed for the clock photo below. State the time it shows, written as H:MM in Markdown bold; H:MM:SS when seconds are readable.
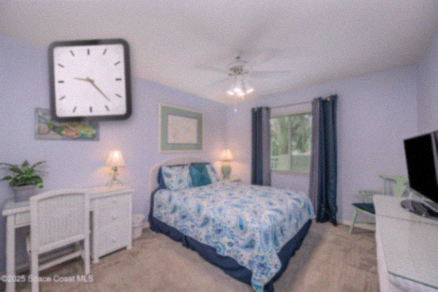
**9:23**
